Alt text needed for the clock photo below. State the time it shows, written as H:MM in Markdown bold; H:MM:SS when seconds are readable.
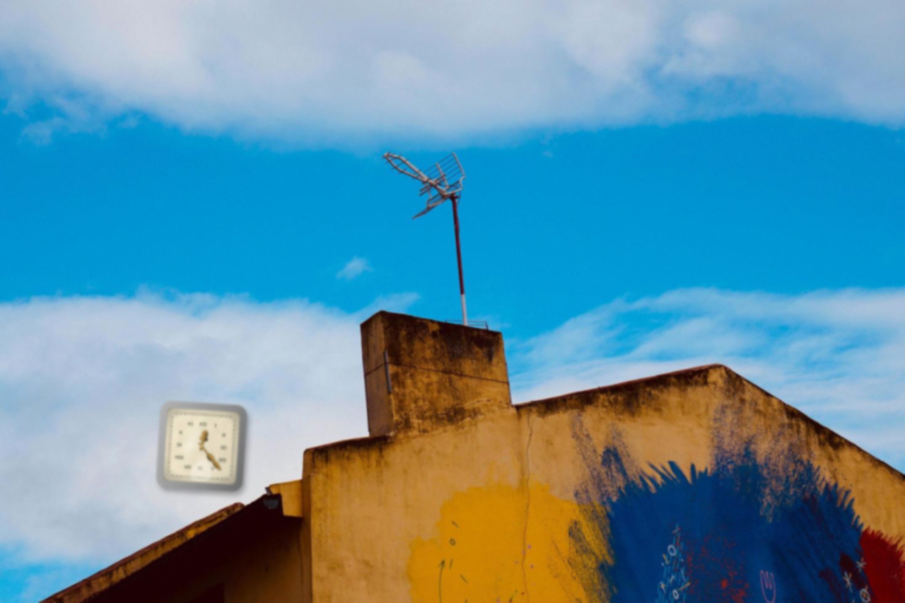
**12:23**
